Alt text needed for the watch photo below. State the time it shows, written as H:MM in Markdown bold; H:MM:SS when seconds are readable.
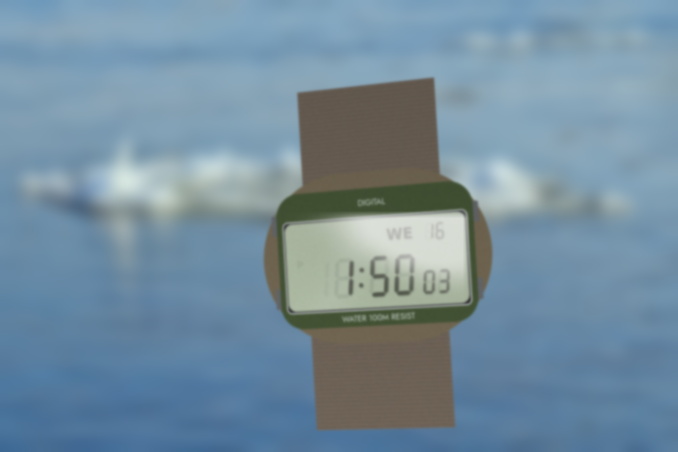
**1:50:03**
